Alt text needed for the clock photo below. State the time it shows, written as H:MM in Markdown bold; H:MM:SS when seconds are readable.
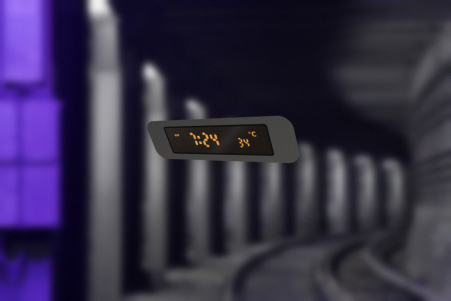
**7:24**
